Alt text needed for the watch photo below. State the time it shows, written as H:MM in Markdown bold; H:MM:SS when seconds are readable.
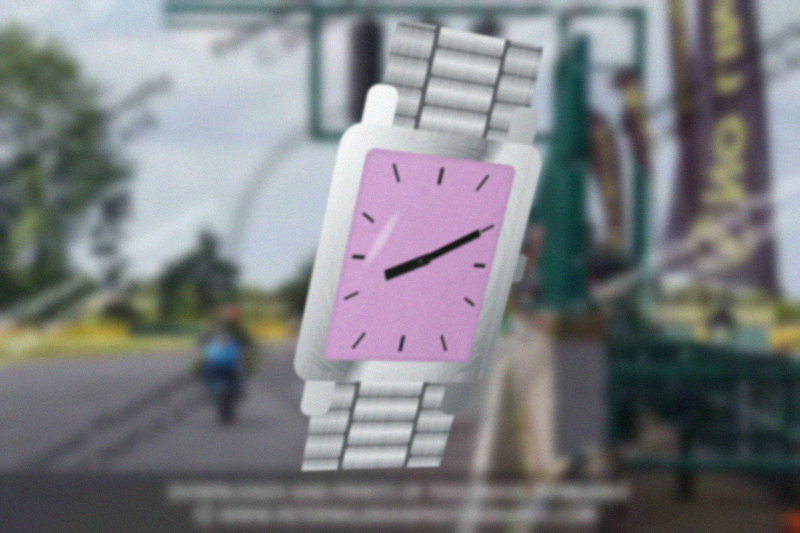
**8:10**
